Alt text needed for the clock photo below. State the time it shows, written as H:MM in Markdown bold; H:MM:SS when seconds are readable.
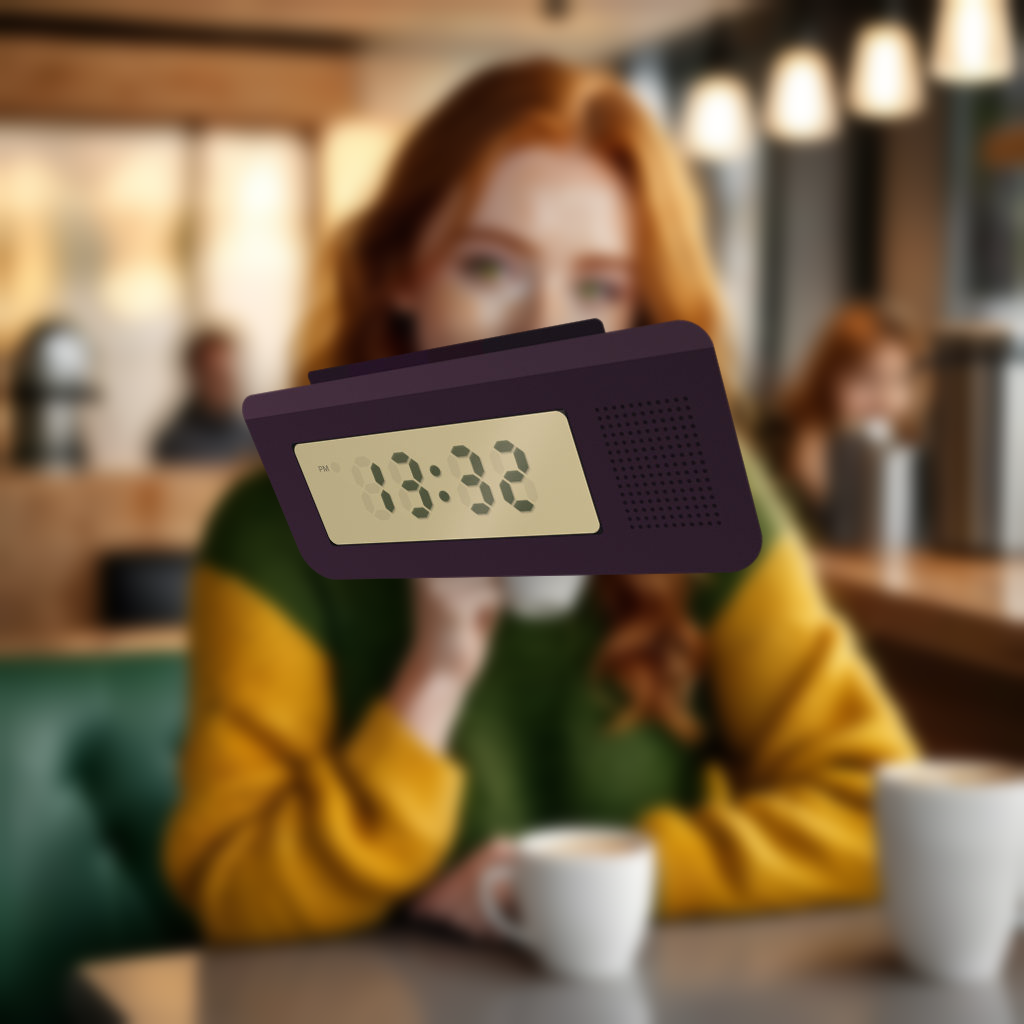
**13:32**
